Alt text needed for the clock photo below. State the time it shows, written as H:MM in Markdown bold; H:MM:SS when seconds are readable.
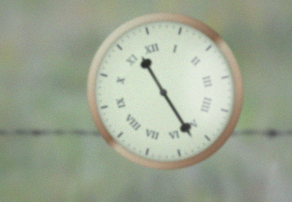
**11:27**
